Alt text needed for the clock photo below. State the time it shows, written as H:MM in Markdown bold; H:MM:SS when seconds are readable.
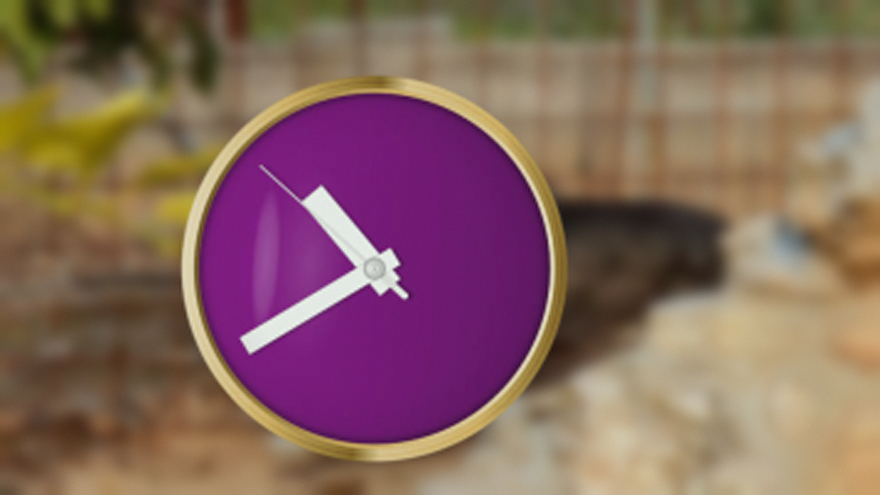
**10:39:52**
